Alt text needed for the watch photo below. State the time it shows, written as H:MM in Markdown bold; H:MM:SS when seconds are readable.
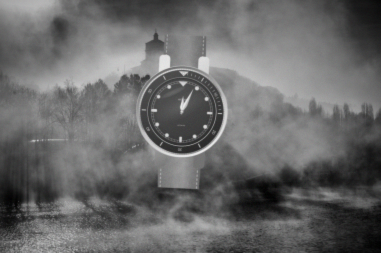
**12:04**
